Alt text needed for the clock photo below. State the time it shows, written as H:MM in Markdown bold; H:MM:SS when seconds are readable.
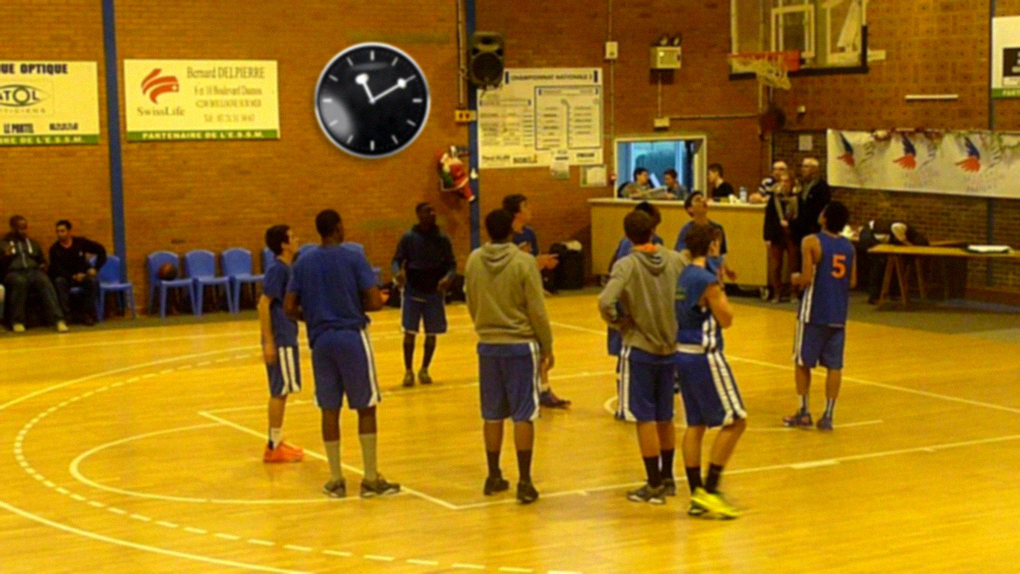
**11:10**
